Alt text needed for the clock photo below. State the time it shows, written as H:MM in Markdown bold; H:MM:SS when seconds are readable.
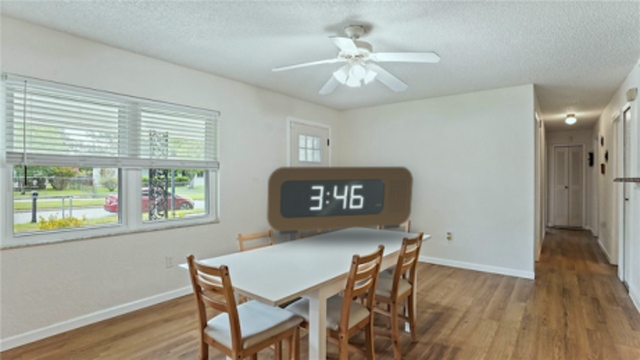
**3:46**
